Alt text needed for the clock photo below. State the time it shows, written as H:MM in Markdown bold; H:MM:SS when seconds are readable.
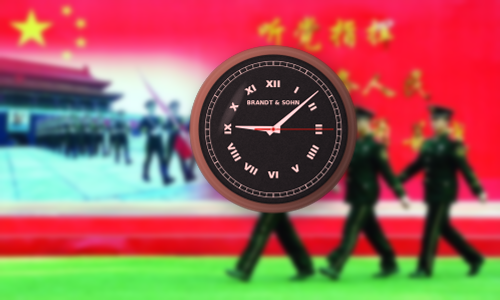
**9:08:15**
